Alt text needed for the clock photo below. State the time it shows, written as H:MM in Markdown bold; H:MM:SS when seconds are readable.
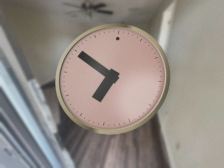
**6:50**
